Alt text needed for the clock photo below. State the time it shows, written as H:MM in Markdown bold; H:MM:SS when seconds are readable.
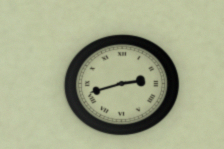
**2:42**
